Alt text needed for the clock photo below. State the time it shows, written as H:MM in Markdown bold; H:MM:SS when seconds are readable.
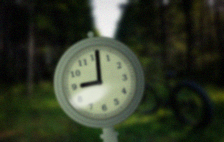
**9:01**
